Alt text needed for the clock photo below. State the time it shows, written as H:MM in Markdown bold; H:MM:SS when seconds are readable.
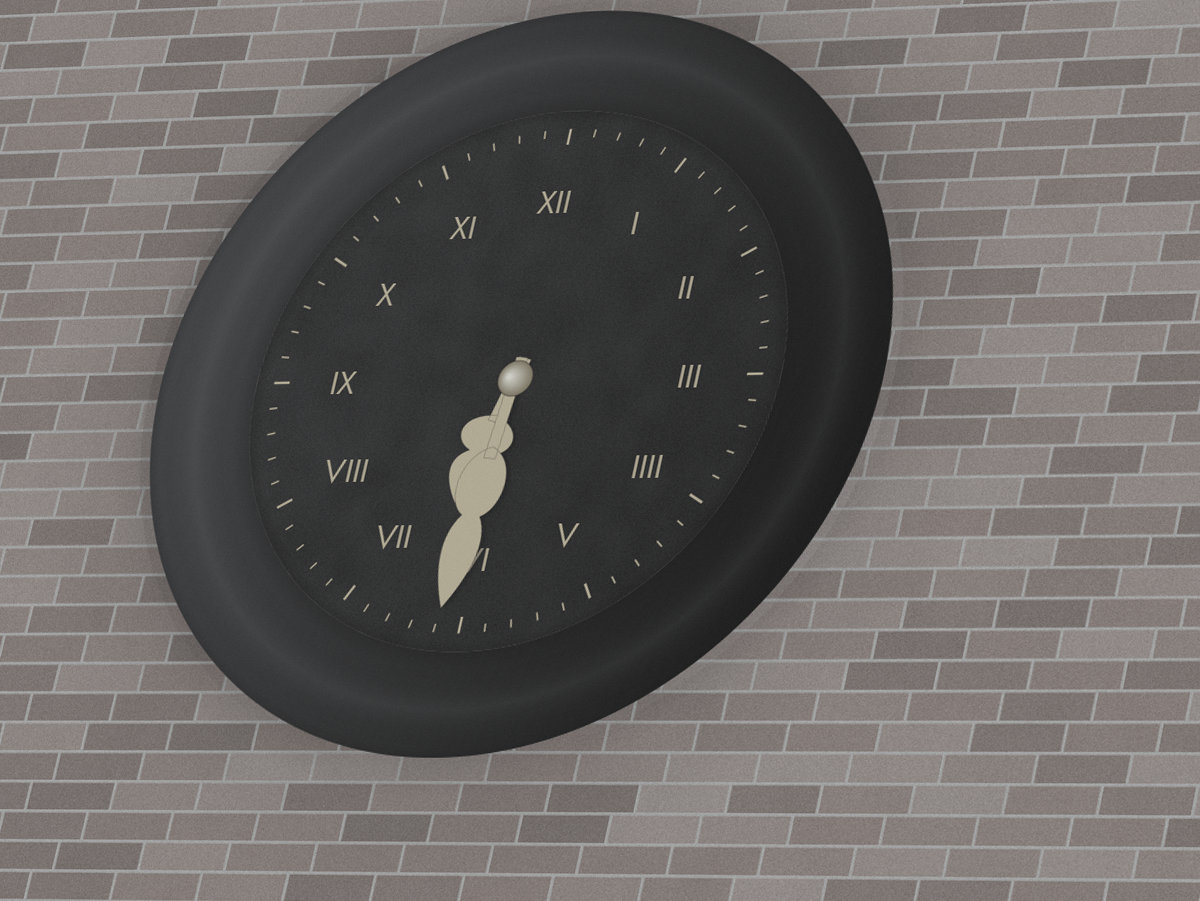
**6:31**
